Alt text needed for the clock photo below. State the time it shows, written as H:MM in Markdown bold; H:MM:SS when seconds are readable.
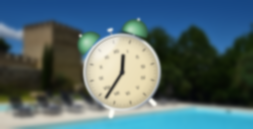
**12:38**
